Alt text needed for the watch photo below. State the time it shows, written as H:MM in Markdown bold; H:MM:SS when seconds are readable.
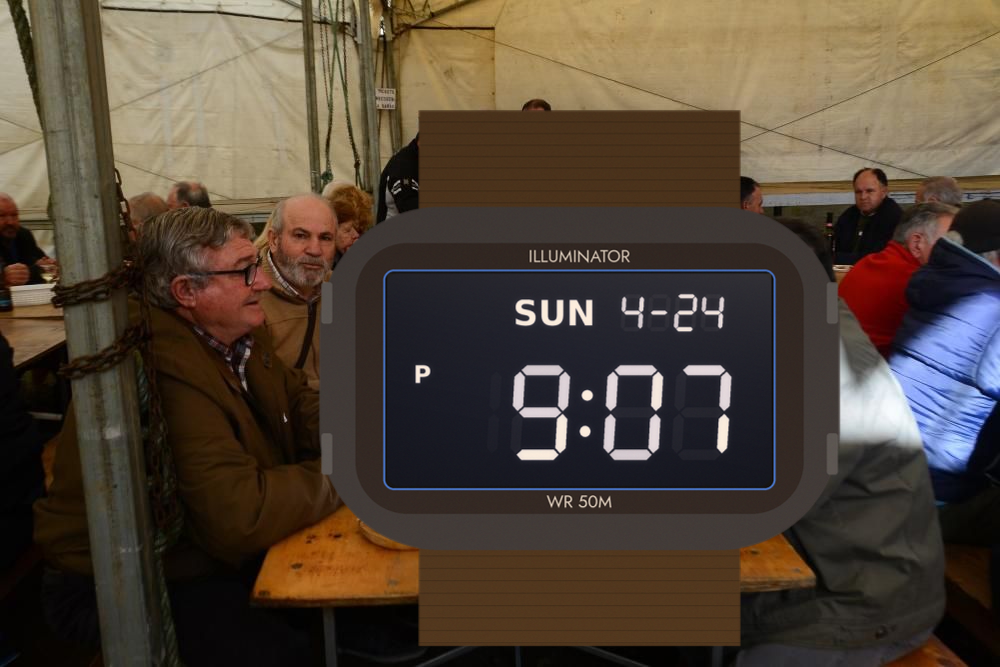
**9:07**
